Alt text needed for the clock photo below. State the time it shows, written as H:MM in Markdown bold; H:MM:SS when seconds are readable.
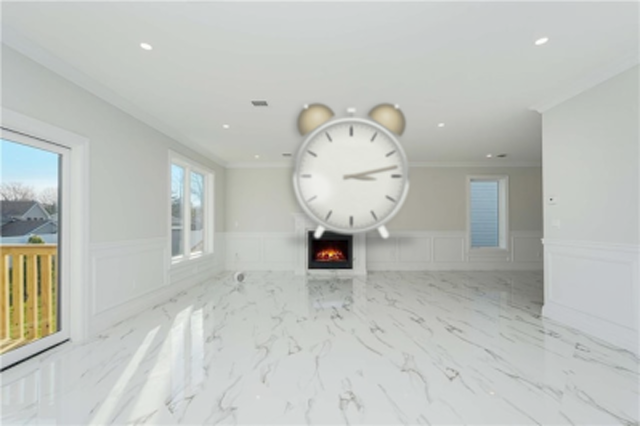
**3:13**
